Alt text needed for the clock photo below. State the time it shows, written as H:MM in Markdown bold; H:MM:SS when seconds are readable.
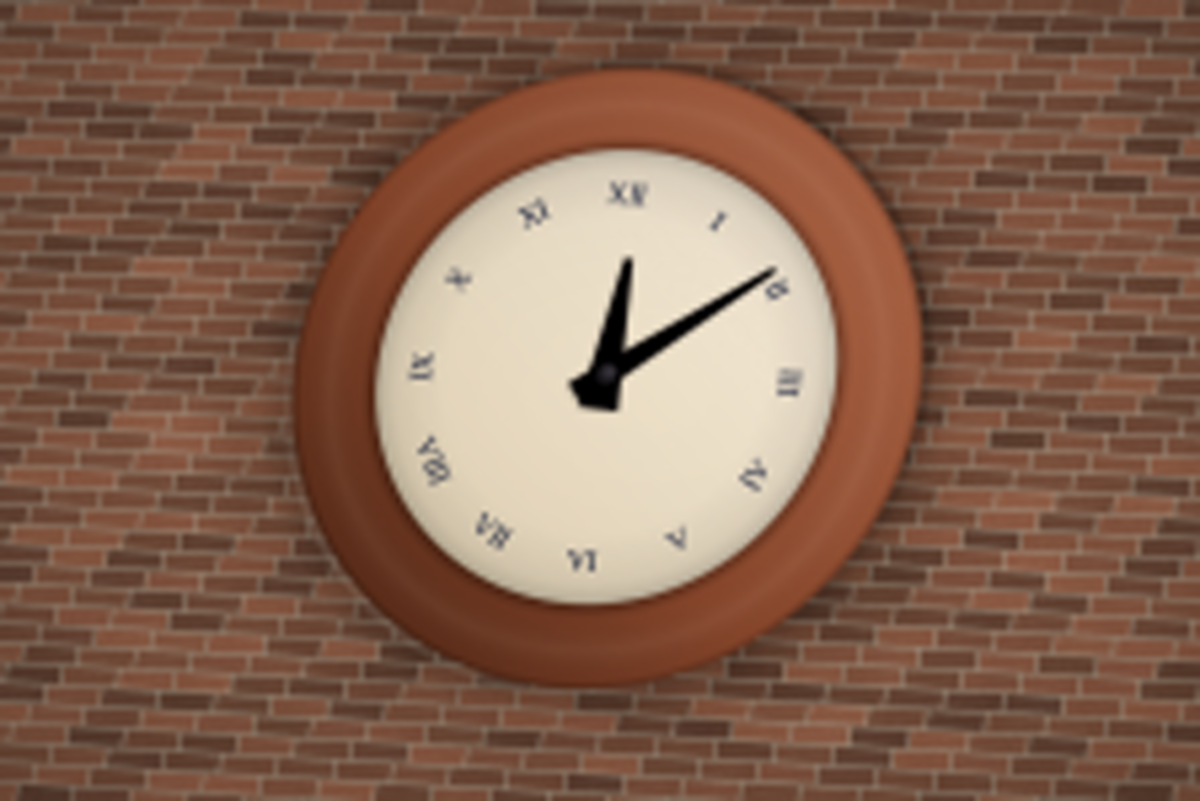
**12:09**
